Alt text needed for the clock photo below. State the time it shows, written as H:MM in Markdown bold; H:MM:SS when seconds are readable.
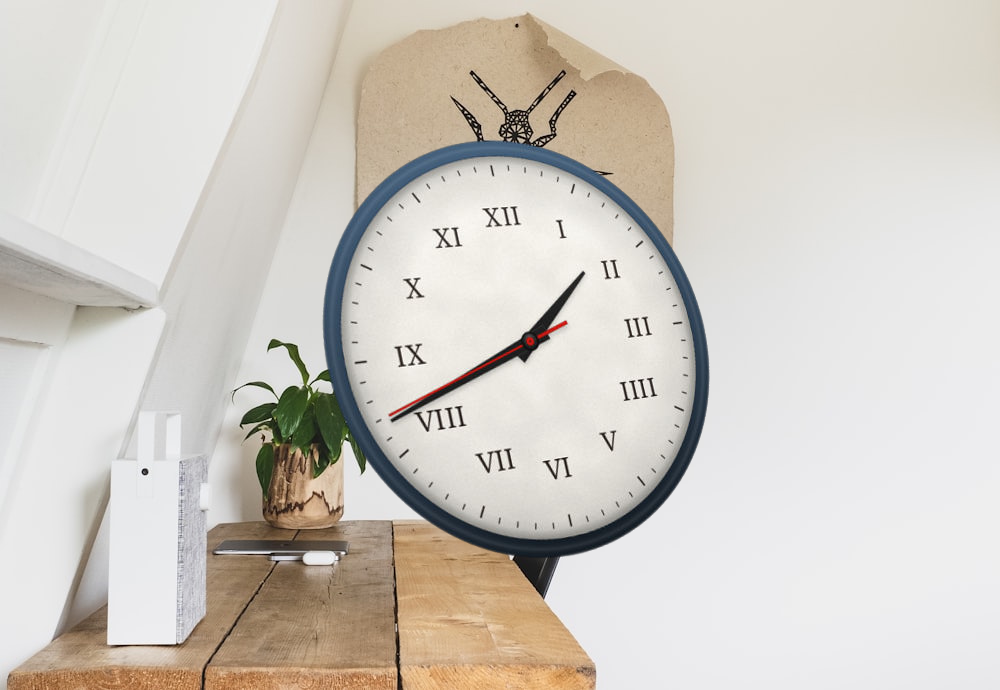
**1:41:42**
